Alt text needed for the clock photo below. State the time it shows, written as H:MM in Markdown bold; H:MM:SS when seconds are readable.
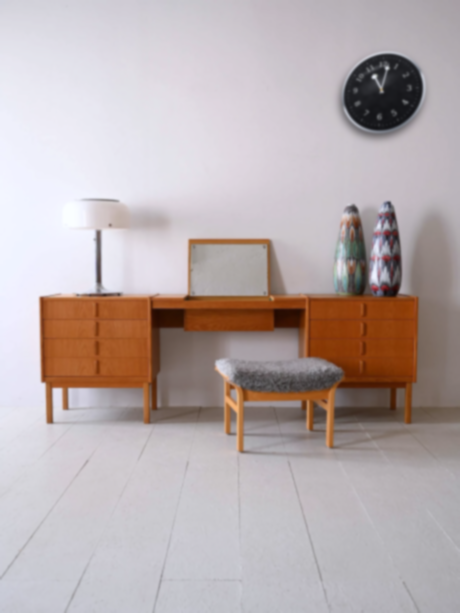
**11:02**
